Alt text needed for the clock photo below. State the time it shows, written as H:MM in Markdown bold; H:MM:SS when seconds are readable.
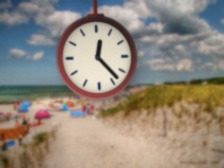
**12:23**
